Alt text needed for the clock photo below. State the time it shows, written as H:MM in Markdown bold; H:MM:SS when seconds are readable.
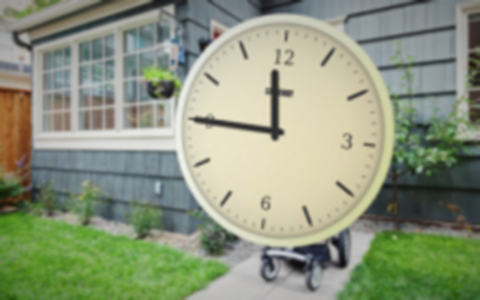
**11:45**
